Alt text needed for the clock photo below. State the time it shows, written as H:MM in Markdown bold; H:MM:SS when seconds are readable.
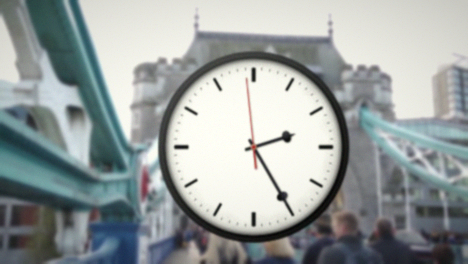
**2:24:59**
